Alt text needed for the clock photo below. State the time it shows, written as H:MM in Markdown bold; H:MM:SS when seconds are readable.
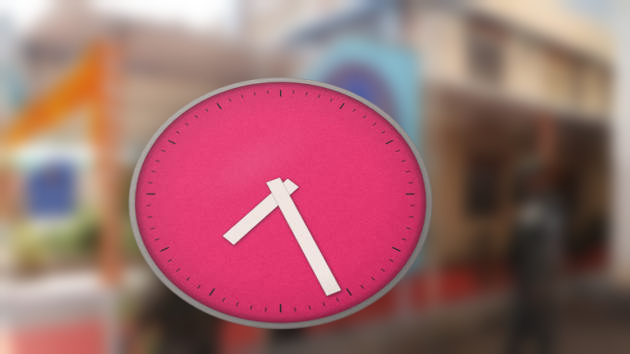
**7:26**
